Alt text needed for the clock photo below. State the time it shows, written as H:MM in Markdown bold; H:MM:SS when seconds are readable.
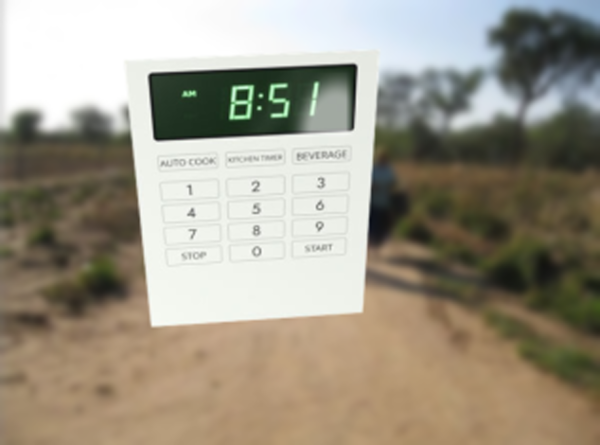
**8:51**
